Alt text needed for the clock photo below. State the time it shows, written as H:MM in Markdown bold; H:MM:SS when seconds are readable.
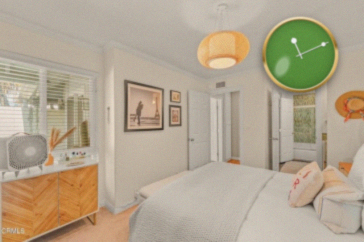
**11:11**
